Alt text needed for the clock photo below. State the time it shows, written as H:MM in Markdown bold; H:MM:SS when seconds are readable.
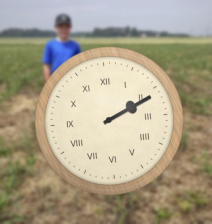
**2:11**
